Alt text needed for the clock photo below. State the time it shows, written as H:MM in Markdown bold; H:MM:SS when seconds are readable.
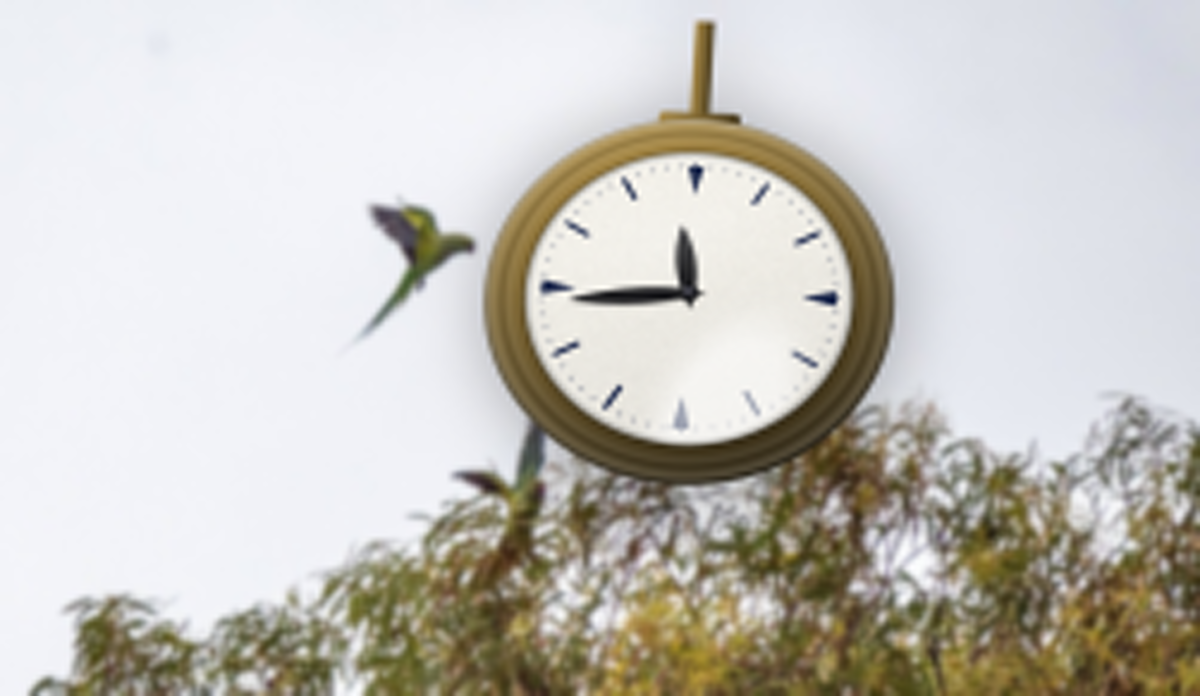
**11:44**
